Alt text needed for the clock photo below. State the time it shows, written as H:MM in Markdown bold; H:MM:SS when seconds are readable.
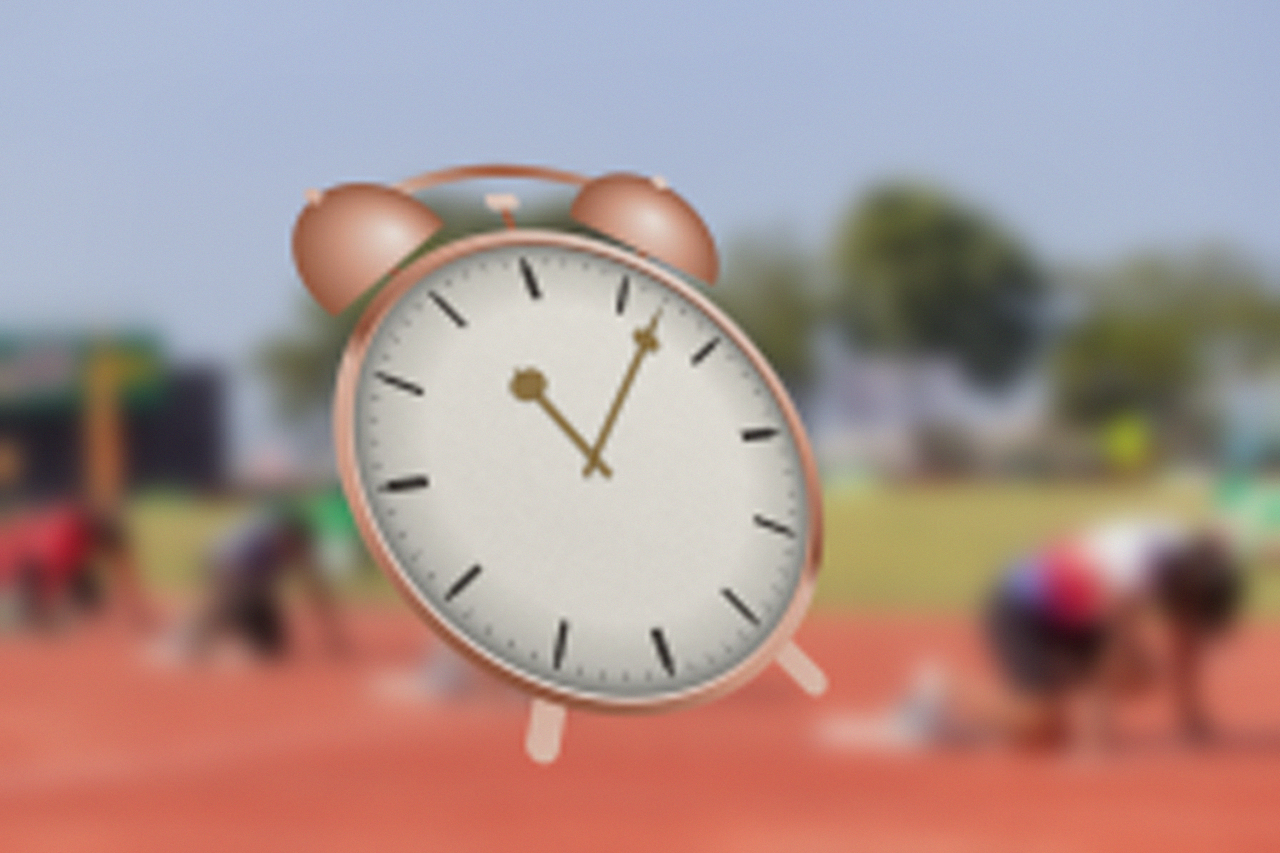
**11:07**
